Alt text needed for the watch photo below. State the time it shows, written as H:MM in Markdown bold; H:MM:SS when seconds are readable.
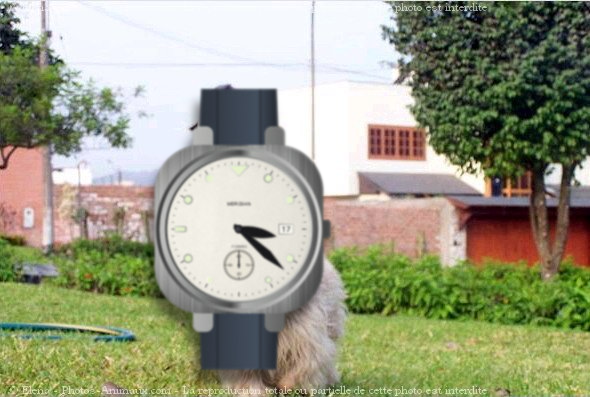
**3:22**
